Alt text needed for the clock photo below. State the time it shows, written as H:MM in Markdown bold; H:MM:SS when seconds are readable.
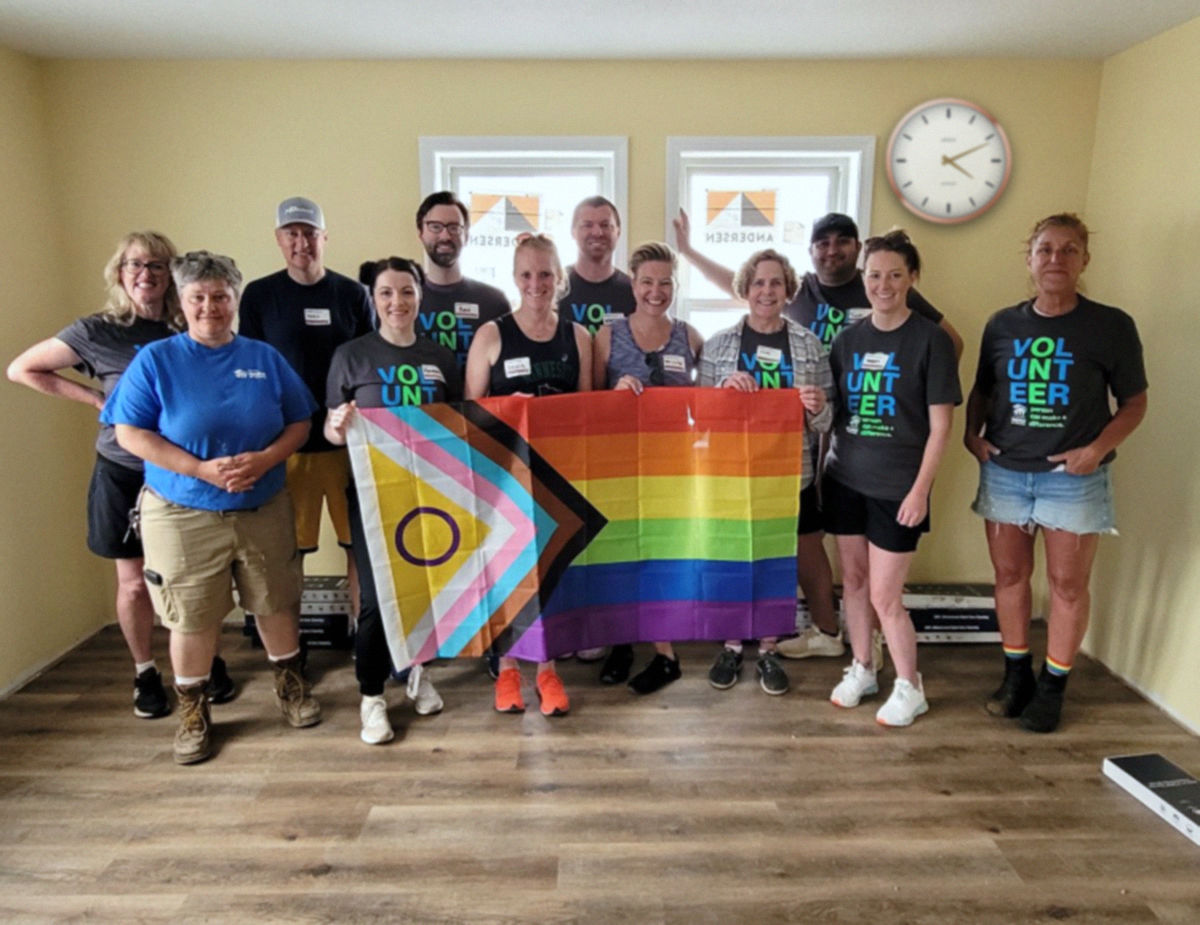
**4:11**
